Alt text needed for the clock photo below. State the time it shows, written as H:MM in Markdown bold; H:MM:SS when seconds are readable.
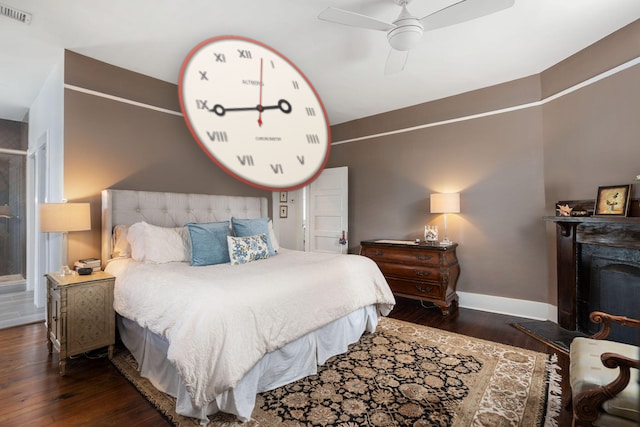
**2:44:03**
